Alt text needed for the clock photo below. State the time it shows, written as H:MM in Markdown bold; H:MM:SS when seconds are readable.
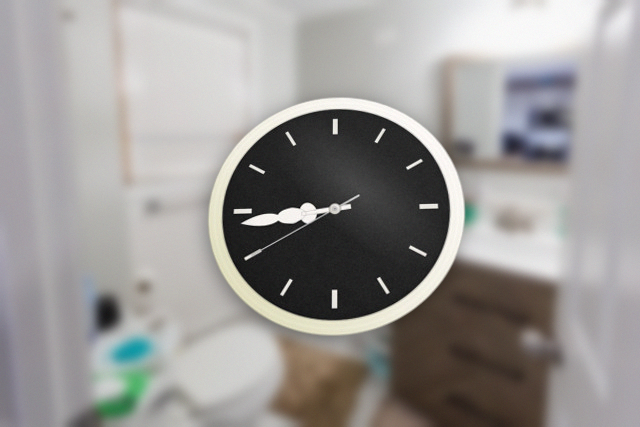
**8:43:40**
